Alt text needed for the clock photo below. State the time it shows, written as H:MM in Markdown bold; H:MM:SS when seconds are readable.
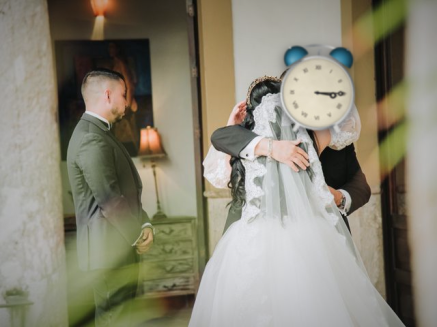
**3:15**
